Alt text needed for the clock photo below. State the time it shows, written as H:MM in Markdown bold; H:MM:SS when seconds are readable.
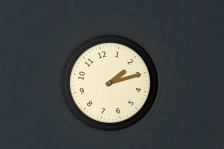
**2:15**
